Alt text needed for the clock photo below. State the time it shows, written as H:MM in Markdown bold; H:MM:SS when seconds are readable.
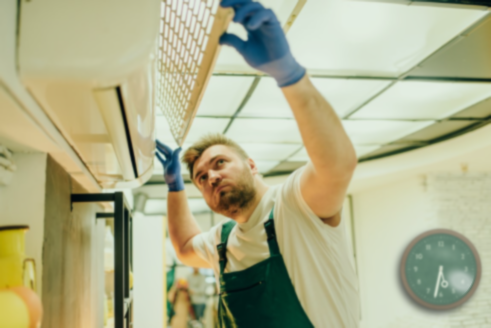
**5:32**
